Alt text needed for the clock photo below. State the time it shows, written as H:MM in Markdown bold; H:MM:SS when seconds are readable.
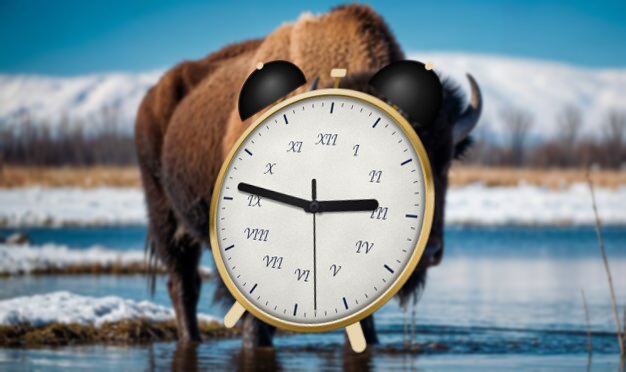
**2:46:28**
